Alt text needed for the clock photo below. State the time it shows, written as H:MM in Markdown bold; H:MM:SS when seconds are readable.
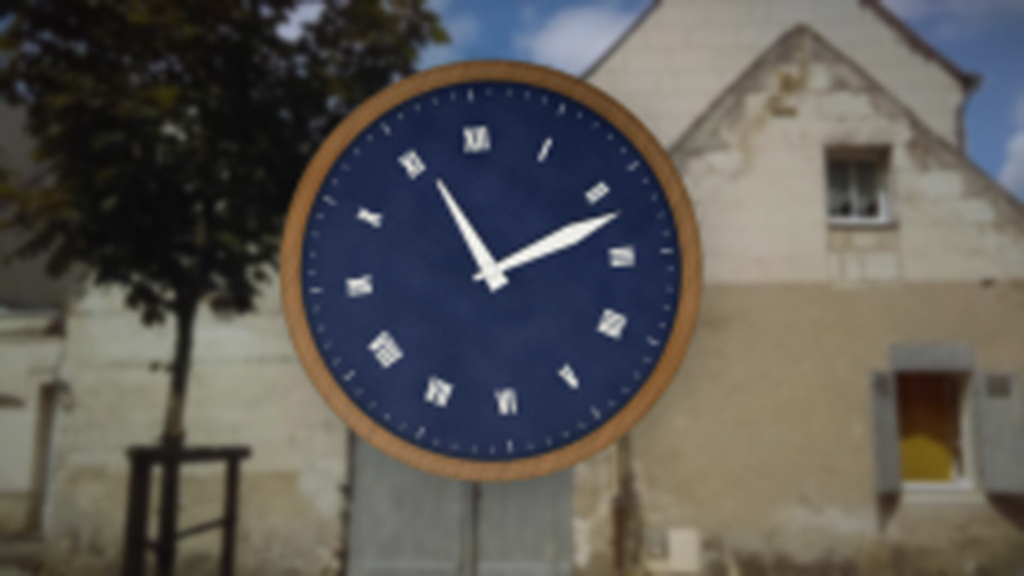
**11:12**
